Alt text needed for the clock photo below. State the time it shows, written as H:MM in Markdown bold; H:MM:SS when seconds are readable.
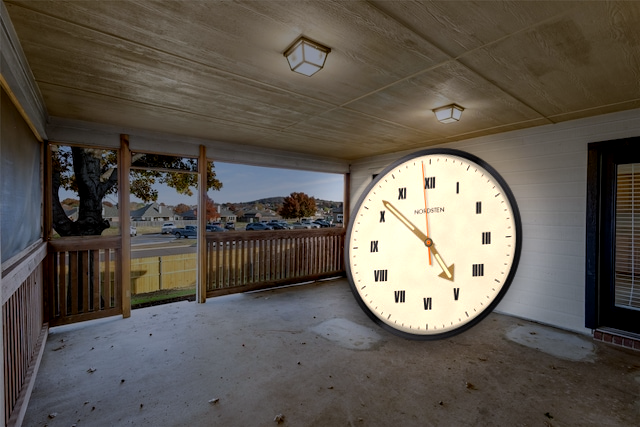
**4:51:59**
